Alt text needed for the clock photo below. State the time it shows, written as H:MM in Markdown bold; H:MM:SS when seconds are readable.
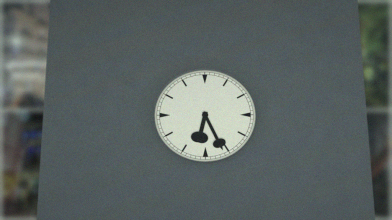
**6:26**
